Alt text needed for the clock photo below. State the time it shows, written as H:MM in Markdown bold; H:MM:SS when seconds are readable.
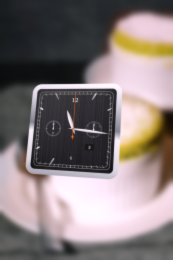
**11:16**
